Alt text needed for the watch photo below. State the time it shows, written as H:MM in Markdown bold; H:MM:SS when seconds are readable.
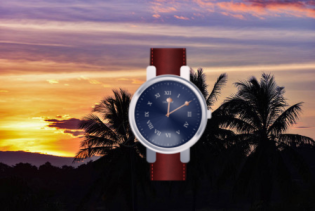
**12:10**
